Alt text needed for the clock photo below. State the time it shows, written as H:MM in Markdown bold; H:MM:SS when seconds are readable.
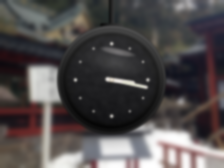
**3:17**
